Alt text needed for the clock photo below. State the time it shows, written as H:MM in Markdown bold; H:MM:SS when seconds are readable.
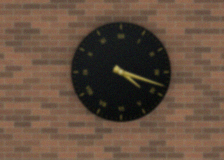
**4:18**
